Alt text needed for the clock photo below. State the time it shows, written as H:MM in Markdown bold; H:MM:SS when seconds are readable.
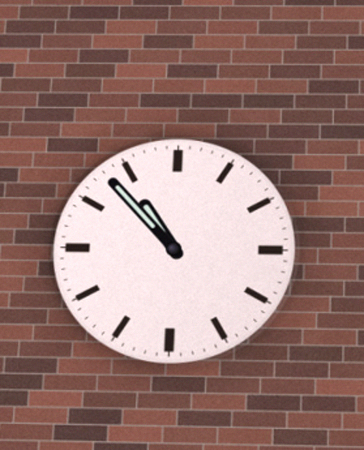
**10:53**
